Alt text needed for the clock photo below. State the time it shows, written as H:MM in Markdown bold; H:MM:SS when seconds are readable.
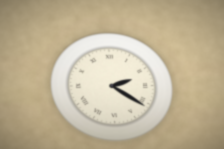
**2:21**
